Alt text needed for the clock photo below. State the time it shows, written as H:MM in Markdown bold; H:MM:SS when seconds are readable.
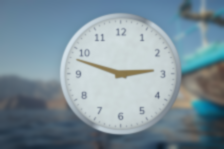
**2:48**
